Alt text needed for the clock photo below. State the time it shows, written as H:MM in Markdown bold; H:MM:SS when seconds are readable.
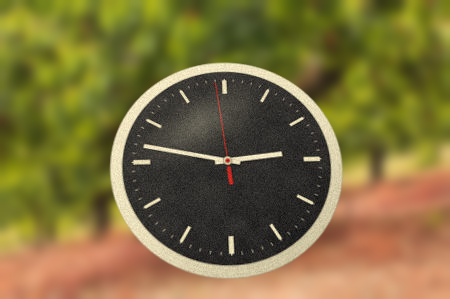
**2:46:59**
